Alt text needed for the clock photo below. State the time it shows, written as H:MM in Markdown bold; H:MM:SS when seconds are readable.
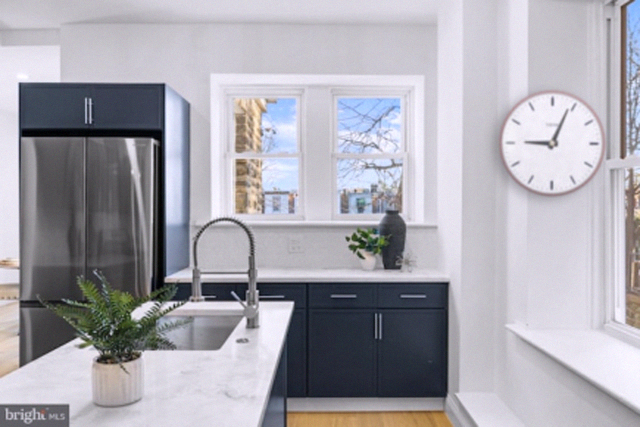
**9:04**
